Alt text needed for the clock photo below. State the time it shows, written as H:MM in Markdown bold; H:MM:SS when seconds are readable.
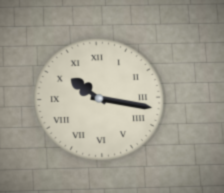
**10:17**
